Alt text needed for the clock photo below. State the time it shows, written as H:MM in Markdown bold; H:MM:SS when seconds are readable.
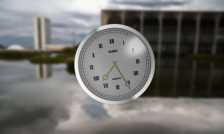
**7:26**
